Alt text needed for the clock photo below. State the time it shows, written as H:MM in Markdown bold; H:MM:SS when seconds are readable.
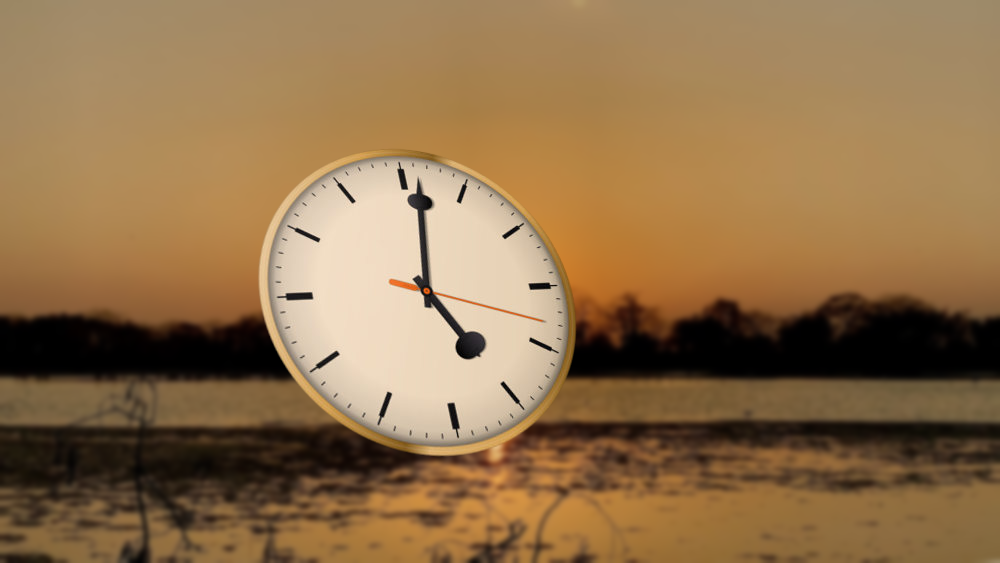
**5:01:18**
